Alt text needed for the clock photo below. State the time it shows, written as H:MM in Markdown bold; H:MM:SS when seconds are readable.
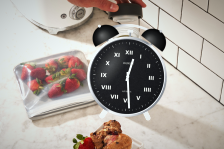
**12:29**
